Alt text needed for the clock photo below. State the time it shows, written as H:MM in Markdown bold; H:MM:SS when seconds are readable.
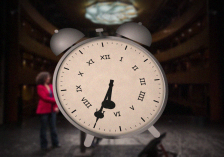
**6:35**
